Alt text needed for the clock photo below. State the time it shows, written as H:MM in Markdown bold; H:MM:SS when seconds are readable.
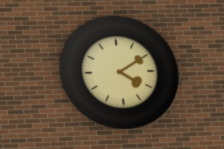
**4:10**
